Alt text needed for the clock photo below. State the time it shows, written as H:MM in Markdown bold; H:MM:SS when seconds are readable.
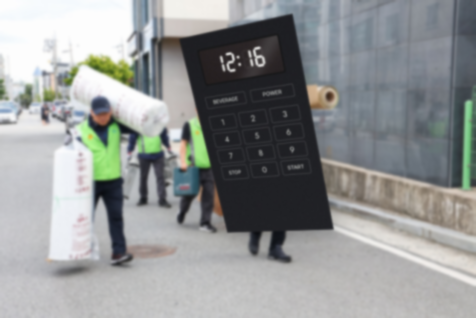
**12:16**
